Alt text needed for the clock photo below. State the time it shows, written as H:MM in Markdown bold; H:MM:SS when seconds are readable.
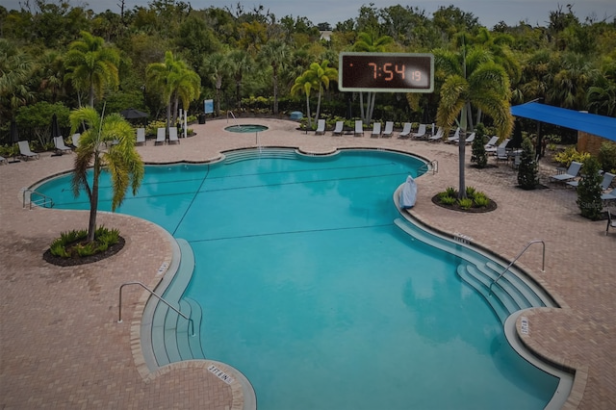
**7:54:19**
